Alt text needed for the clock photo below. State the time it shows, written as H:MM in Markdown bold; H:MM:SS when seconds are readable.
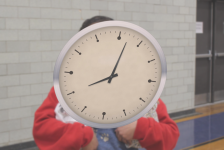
**8:02**
